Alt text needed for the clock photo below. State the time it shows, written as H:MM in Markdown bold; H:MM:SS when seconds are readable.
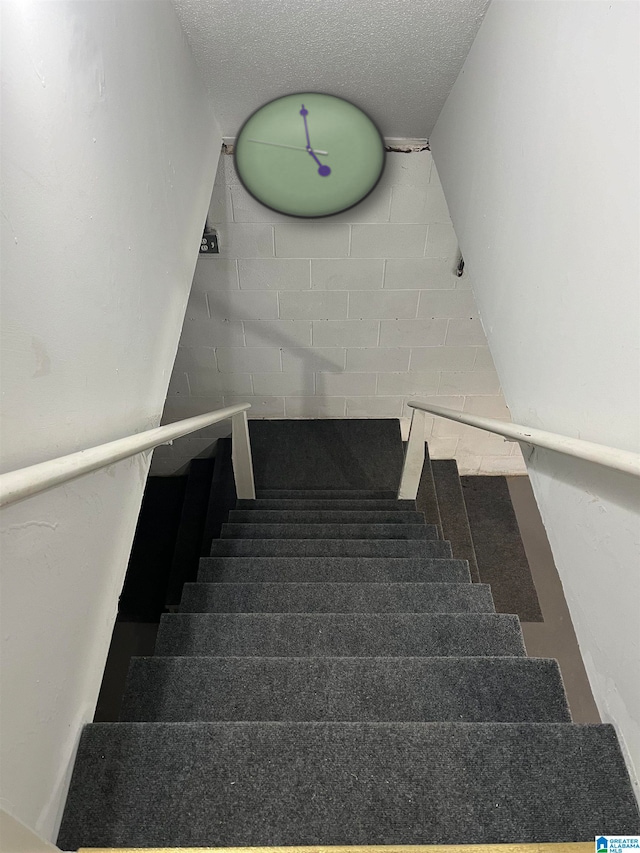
**4:58:47**
